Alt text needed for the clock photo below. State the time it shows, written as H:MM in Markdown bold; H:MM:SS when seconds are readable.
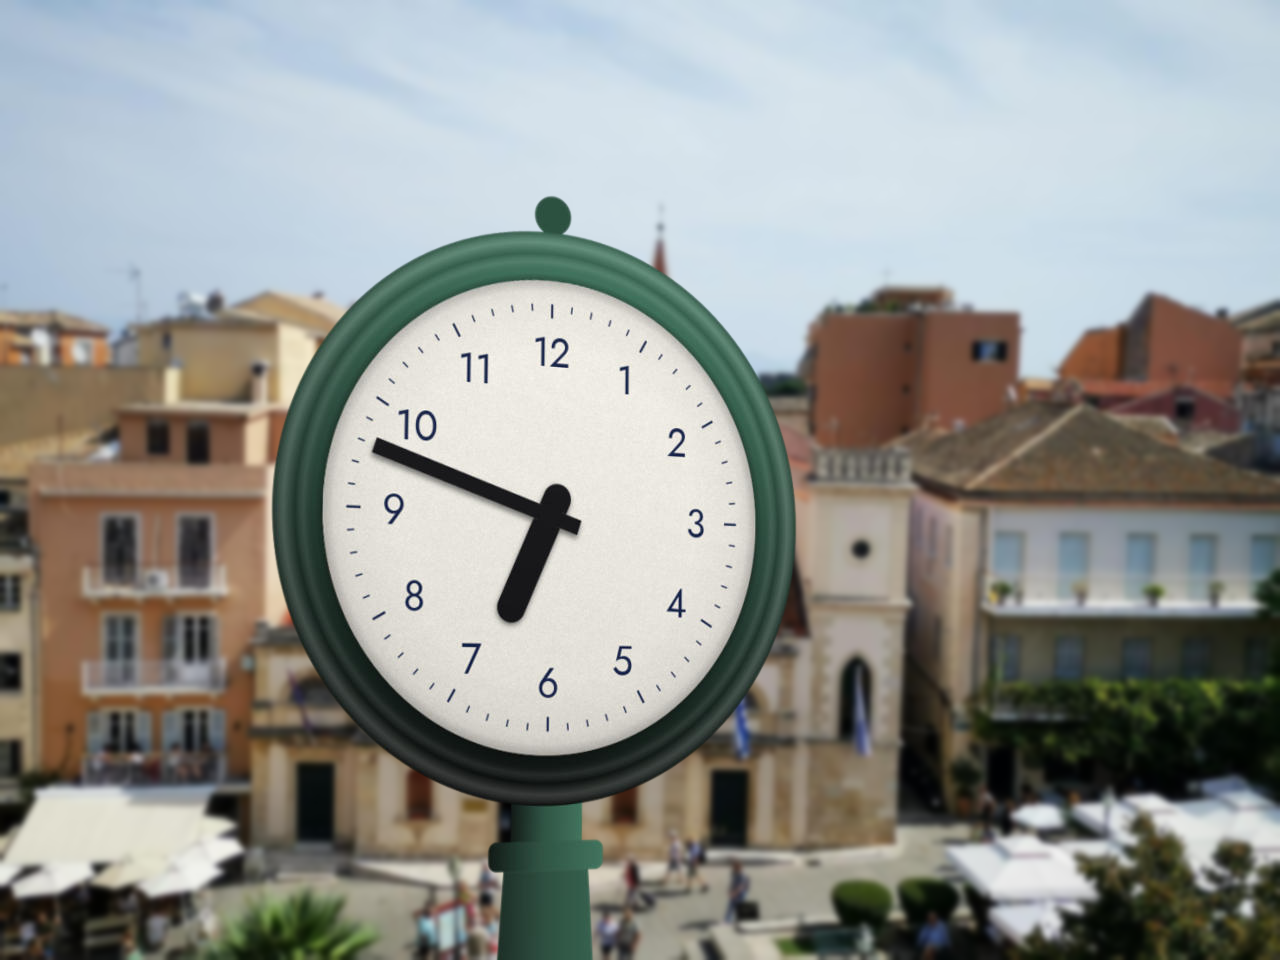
**6:48**
